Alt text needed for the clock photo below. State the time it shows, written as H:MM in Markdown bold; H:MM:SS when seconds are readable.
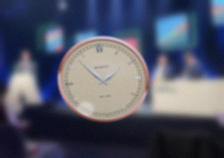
**1:53**
